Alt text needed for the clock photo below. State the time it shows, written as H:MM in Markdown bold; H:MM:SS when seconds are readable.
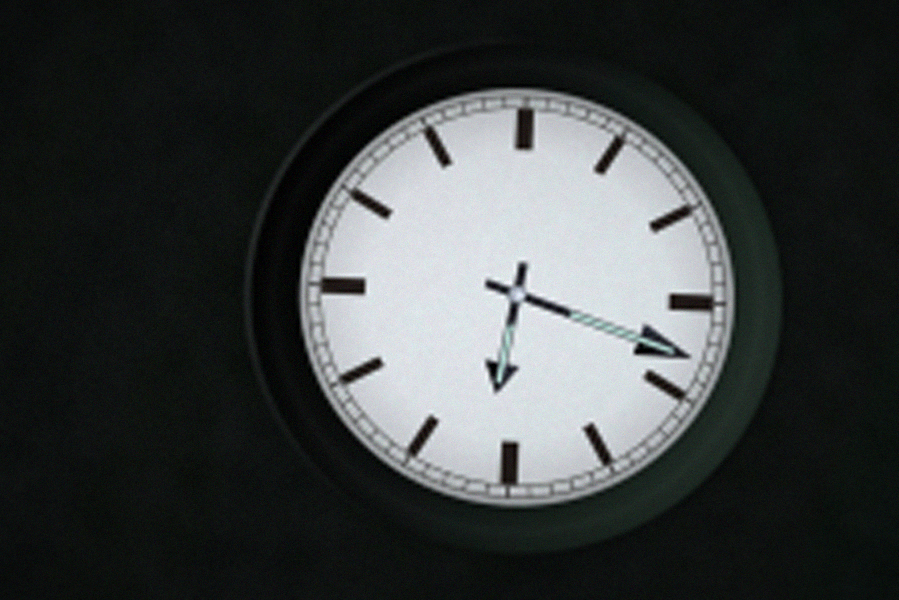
**6:18**
